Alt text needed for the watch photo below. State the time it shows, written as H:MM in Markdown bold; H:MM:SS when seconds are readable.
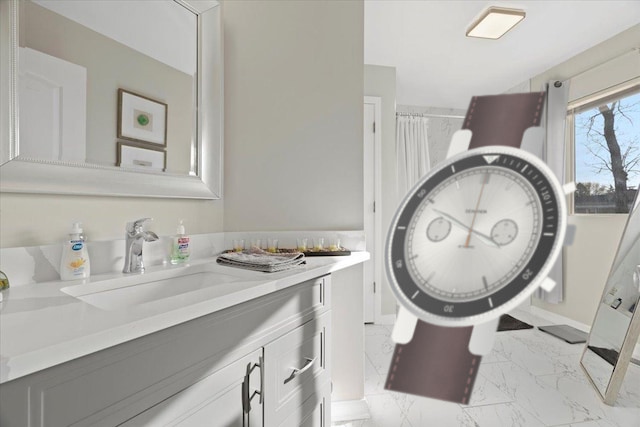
**3:49**
